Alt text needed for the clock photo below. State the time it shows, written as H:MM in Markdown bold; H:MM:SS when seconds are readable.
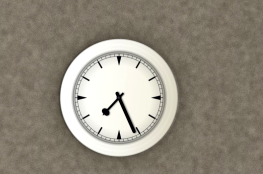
**7:26**
